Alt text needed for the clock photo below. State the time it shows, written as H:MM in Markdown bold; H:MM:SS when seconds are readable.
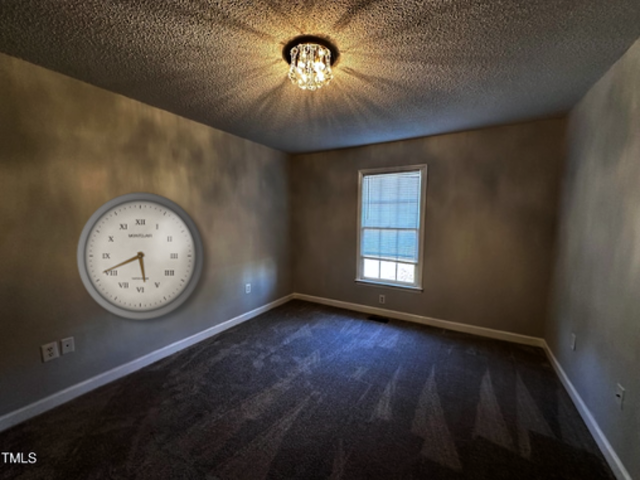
**5:41**
